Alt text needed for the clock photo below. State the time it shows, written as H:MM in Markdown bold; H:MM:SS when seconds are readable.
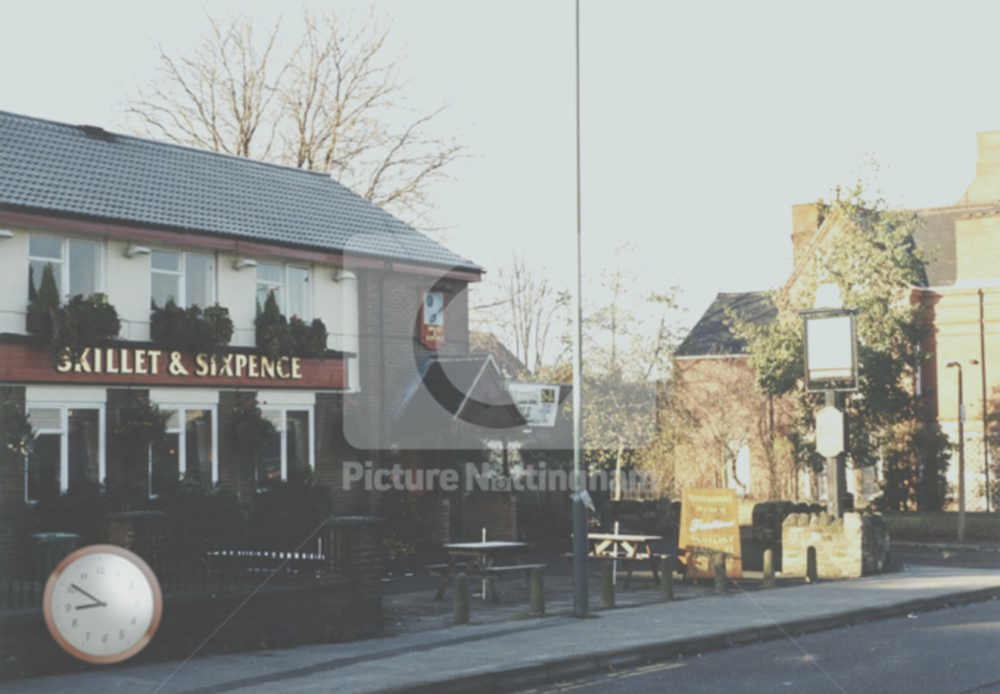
**8:51**
